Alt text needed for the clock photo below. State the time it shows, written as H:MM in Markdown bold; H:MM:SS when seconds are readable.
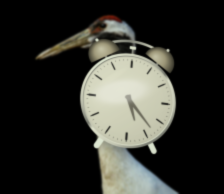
**5:23**
